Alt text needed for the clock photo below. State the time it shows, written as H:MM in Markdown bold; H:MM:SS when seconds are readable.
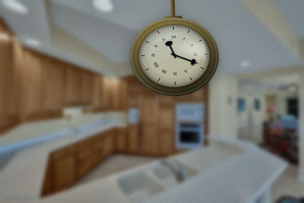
**11:19**
